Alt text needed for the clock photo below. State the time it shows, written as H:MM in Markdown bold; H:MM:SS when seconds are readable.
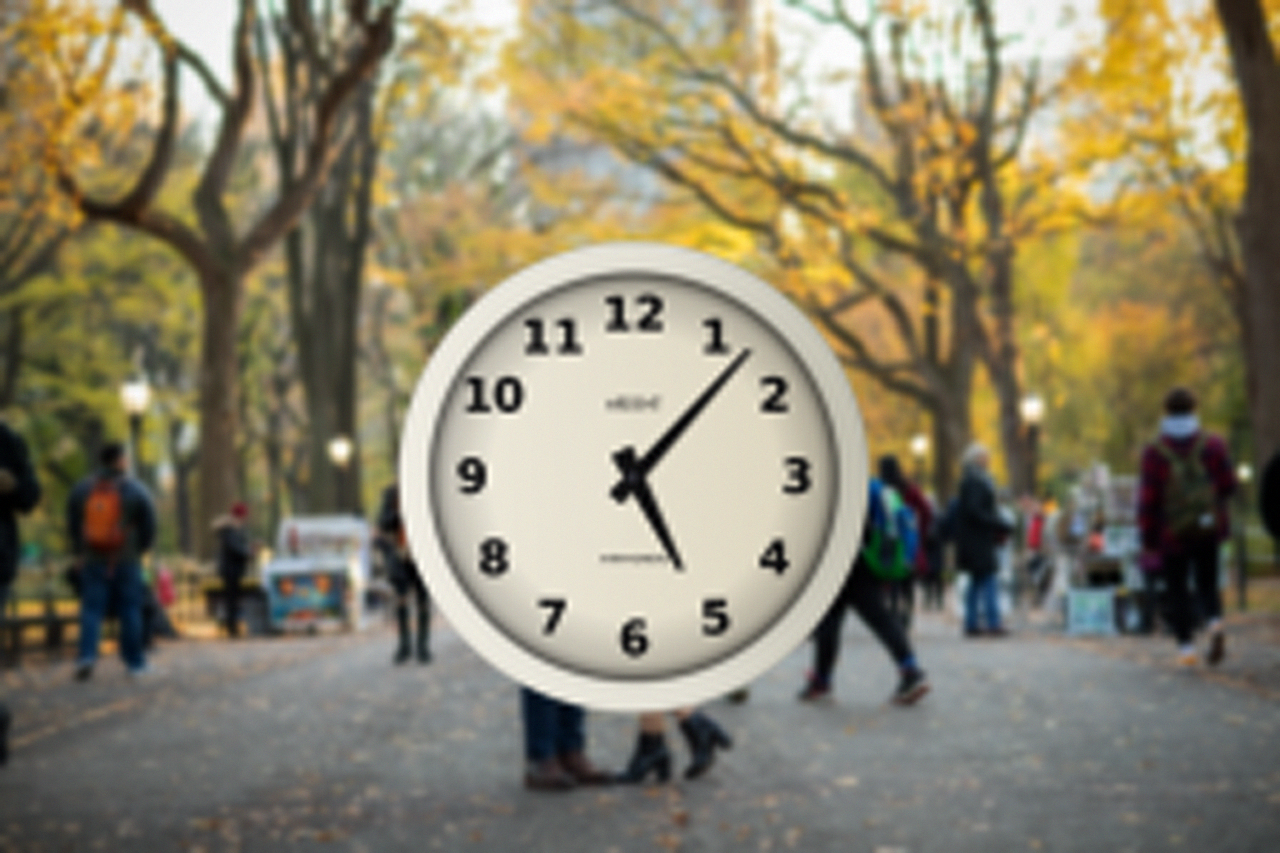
**5:07**
